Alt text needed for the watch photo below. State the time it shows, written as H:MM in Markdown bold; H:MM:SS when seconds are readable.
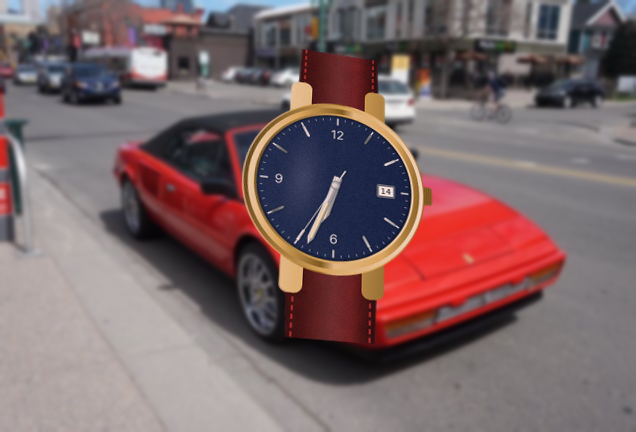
**6:33:35**
